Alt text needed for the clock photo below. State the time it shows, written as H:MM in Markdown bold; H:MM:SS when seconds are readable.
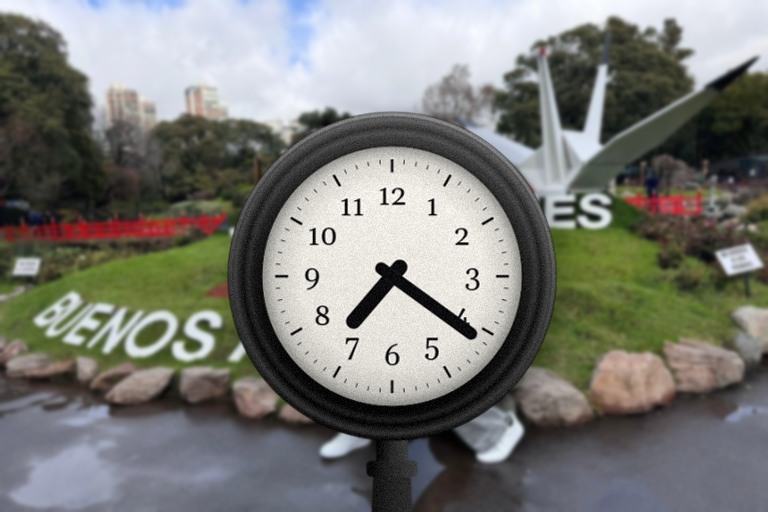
**7:21**
